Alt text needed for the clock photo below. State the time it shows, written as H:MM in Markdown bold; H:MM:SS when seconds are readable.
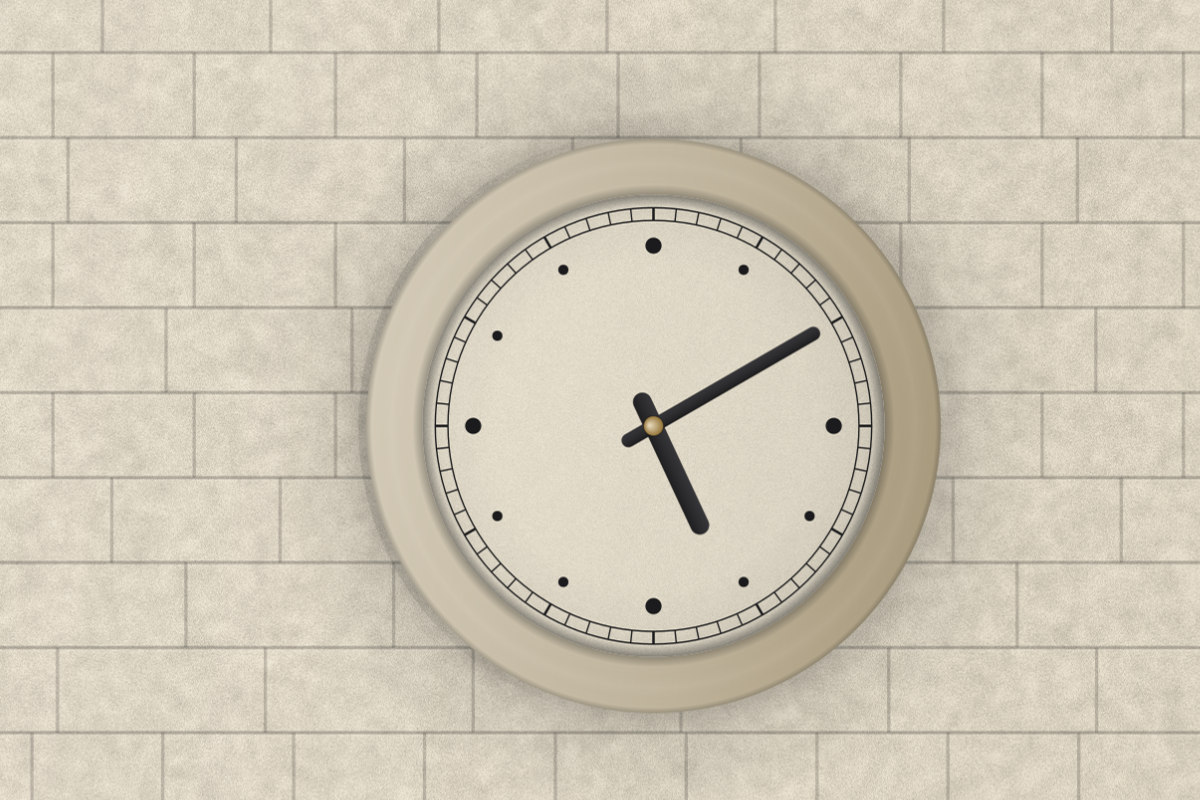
**5:10**
